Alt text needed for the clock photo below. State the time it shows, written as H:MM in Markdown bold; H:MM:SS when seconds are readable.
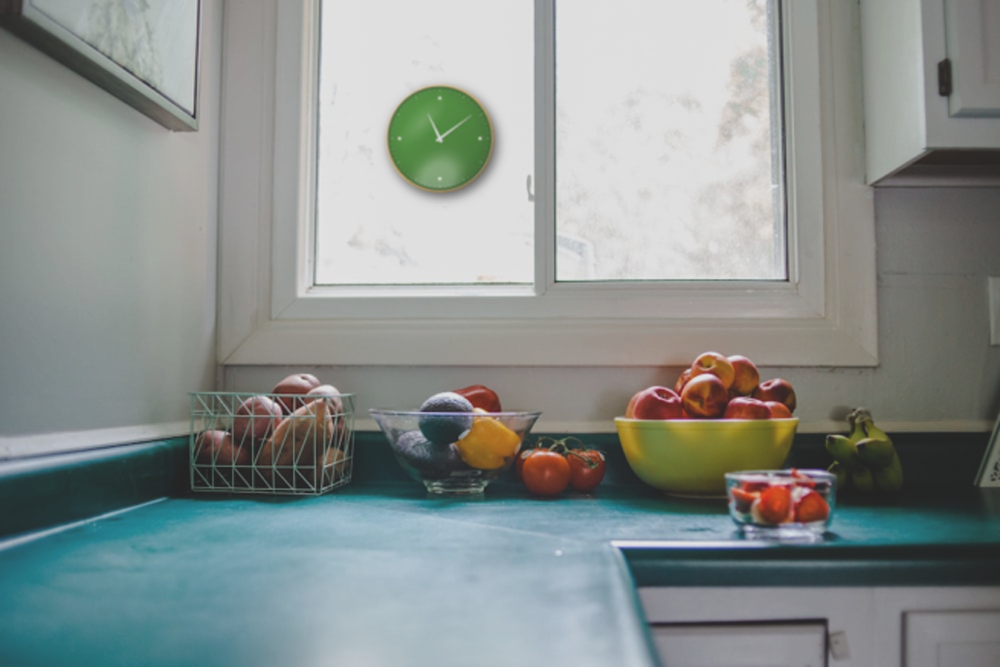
**11:09**
